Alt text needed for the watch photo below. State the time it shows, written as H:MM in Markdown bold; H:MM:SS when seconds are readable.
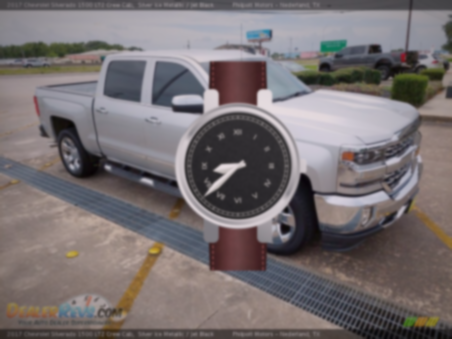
**8:38**
